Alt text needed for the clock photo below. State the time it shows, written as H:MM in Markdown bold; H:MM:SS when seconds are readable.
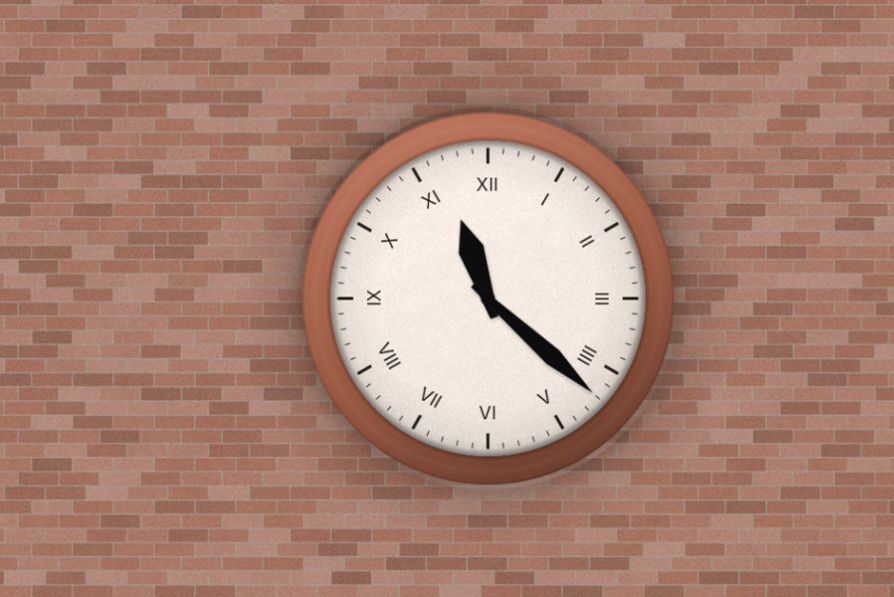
**11:22**
